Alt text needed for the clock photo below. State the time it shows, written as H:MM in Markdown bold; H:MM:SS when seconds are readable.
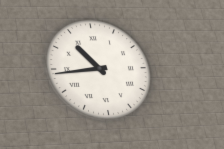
**10:44**
